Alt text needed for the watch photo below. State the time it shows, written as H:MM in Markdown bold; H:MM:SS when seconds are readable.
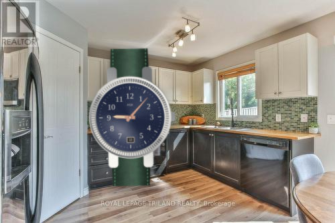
**9:07**
